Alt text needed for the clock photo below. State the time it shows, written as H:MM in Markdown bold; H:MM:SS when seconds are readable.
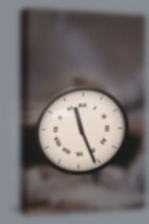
**11:26**
